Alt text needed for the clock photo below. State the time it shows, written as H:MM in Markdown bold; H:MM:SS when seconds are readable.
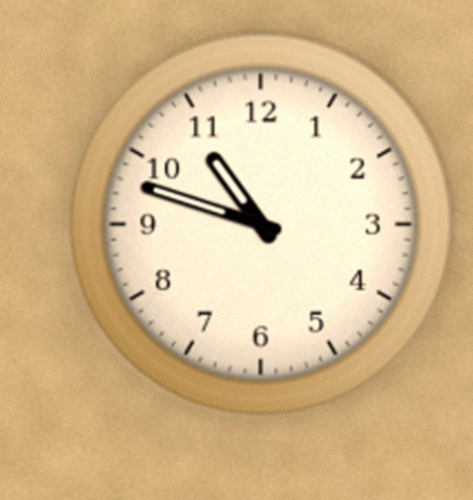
**10:48**
